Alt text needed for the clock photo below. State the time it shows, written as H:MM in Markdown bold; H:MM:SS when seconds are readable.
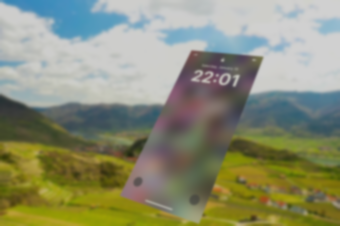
**22:01**
